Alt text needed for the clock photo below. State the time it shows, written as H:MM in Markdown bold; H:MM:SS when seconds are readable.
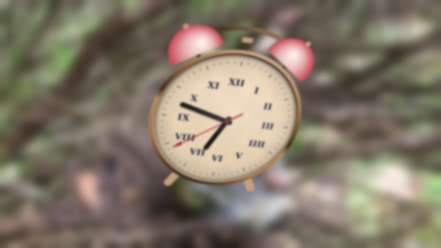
**6:47:39**
